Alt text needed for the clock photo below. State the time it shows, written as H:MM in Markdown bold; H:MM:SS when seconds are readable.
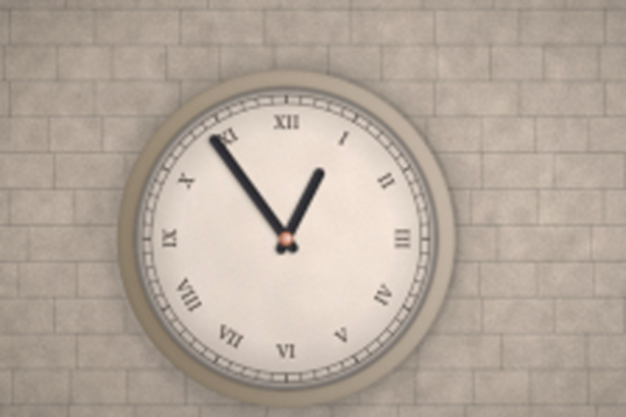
**12:54**
